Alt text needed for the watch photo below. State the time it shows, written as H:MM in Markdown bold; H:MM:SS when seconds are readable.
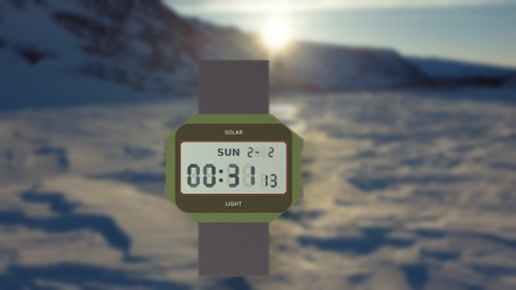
**0:31:13**
